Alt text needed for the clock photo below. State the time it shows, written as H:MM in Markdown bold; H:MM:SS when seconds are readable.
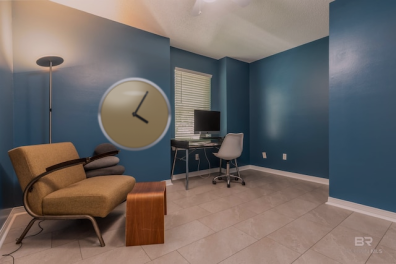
**4:05**
